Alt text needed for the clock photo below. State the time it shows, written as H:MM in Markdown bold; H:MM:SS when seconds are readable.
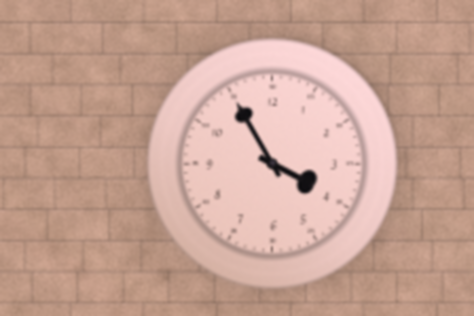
**3:55**
